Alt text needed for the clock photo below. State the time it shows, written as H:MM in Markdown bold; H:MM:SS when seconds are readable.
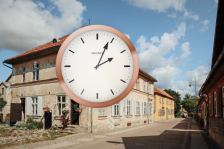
**2:04**
